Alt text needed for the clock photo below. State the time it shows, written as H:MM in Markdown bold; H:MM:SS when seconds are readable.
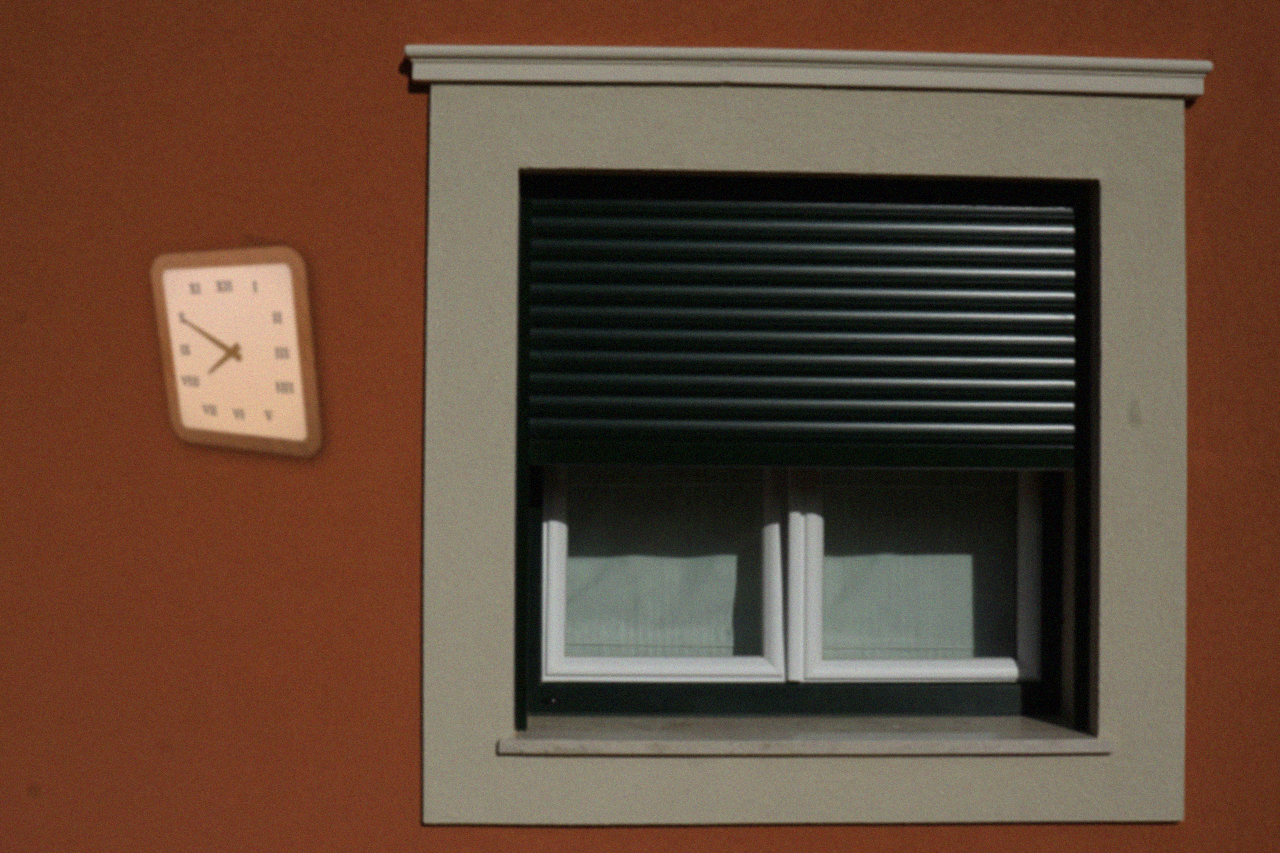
**7:50**
